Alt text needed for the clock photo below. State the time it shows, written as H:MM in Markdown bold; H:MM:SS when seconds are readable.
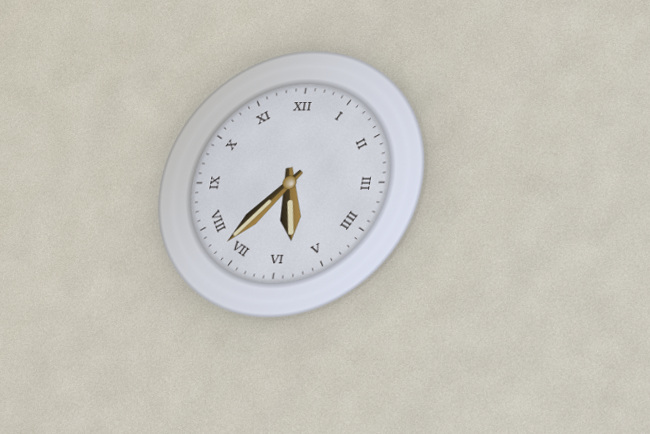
**5:37**
